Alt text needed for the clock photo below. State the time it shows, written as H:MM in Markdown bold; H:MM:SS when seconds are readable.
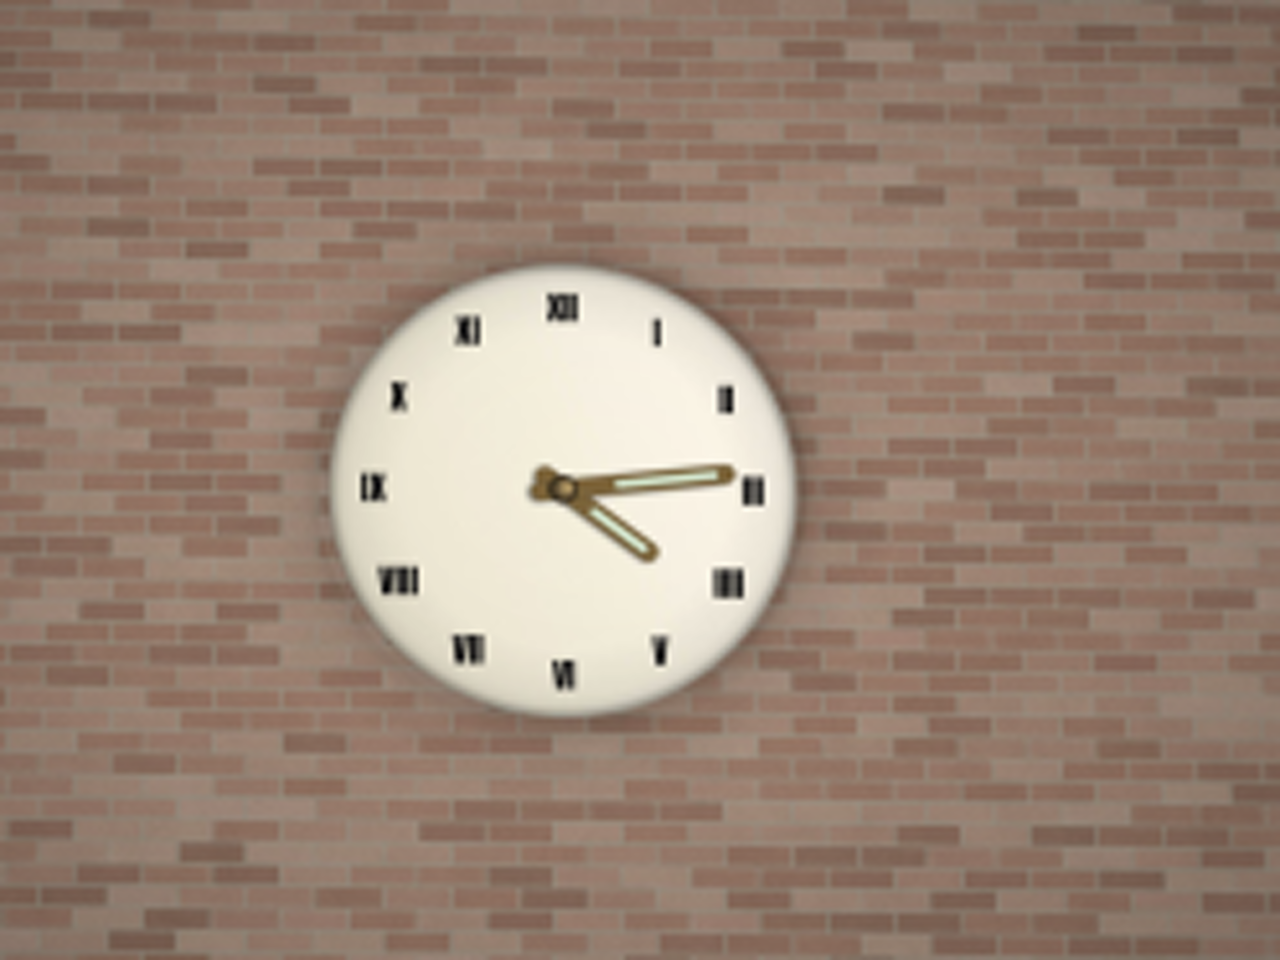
**4:14**
